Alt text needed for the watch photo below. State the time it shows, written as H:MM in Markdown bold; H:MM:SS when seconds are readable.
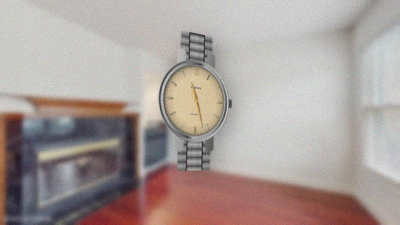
**11:27**
